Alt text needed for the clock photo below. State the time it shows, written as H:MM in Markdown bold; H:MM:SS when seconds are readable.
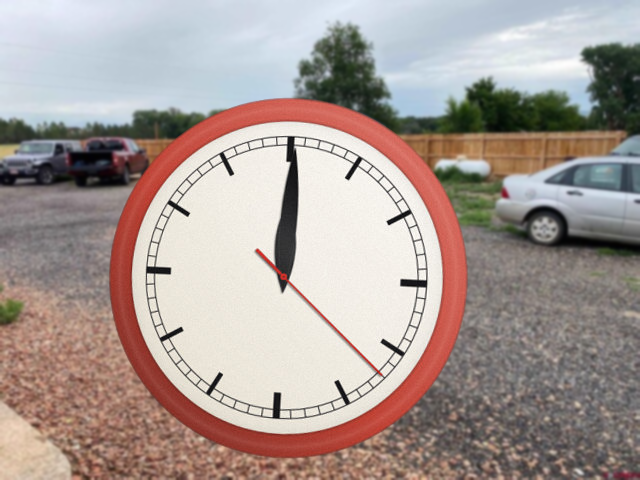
**12:00:22**
